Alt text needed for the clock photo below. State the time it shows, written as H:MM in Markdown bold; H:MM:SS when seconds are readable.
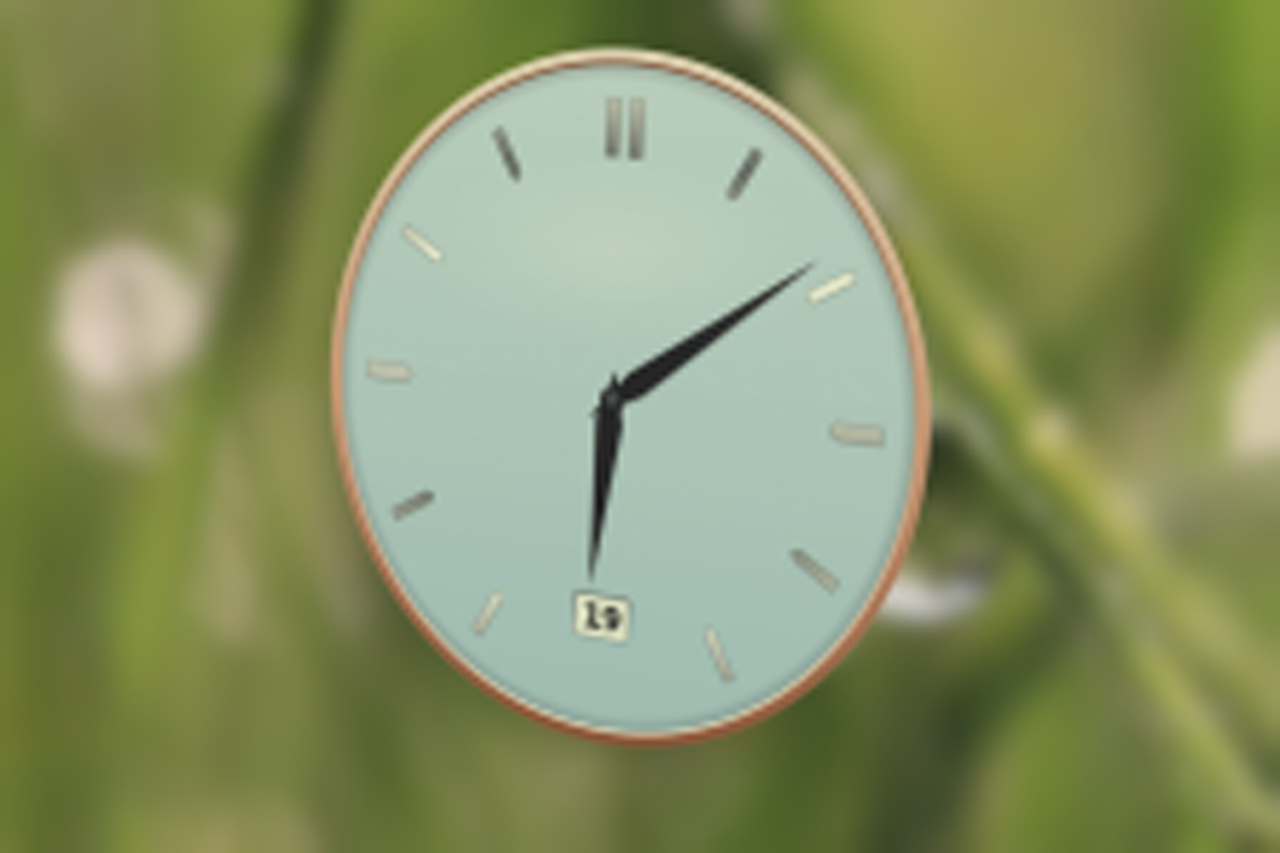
**6:09**
